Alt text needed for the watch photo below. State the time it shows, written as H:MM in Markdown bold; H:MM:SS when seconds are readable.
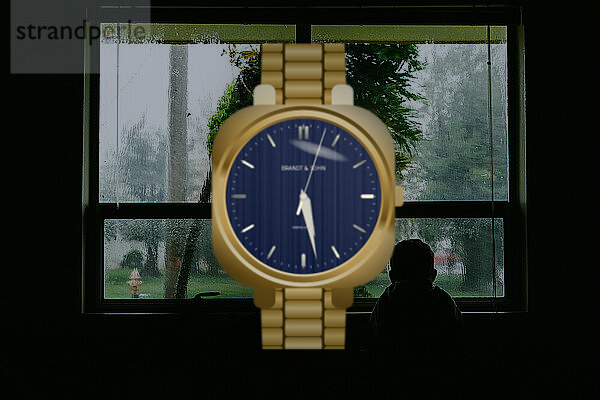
**5:28:03**
